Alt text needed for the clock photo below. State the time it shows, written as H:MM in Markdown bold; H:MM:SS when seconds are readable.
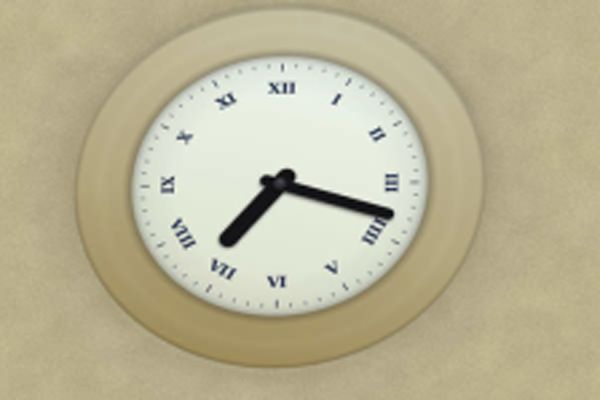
**7:18**
